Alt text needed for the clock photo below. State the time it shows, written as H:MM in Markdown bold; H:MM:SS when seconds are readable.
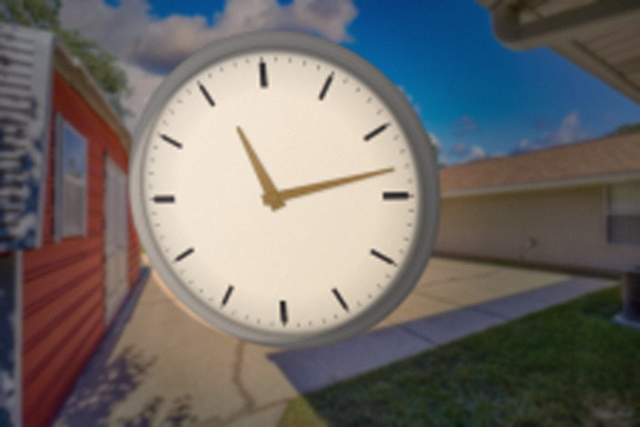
**11:13**
